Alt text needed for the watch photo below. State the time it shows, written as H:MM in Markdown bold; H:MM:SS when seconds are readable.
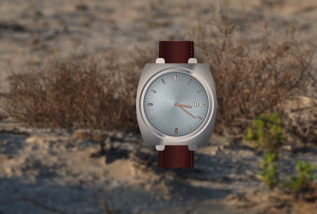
**3:21**
